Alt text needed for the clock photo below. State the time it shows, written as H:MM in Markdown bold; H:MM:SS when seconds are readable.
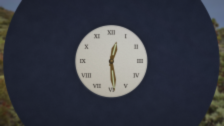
**12:29**
